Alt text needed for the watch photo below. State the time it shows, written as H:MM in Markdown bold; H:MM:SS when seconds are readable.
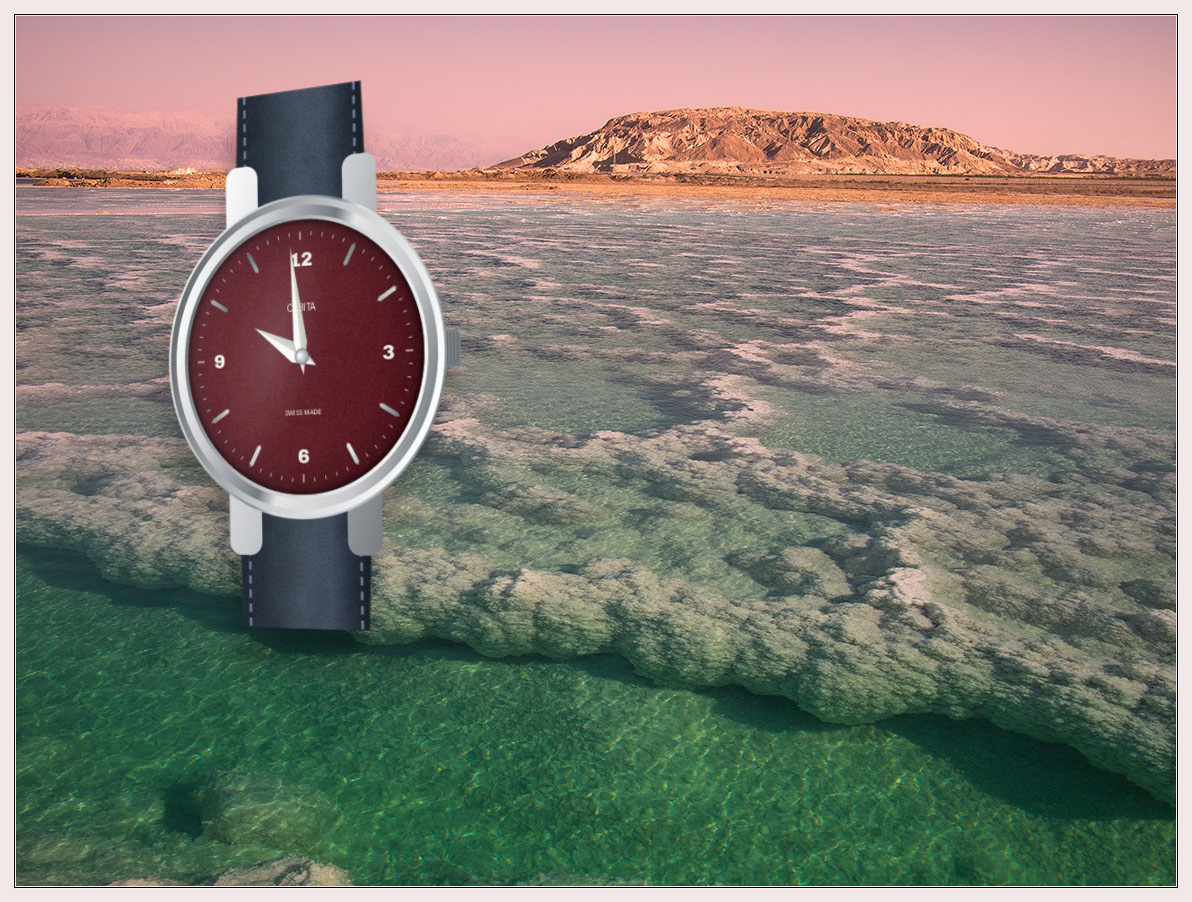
**9:59**
